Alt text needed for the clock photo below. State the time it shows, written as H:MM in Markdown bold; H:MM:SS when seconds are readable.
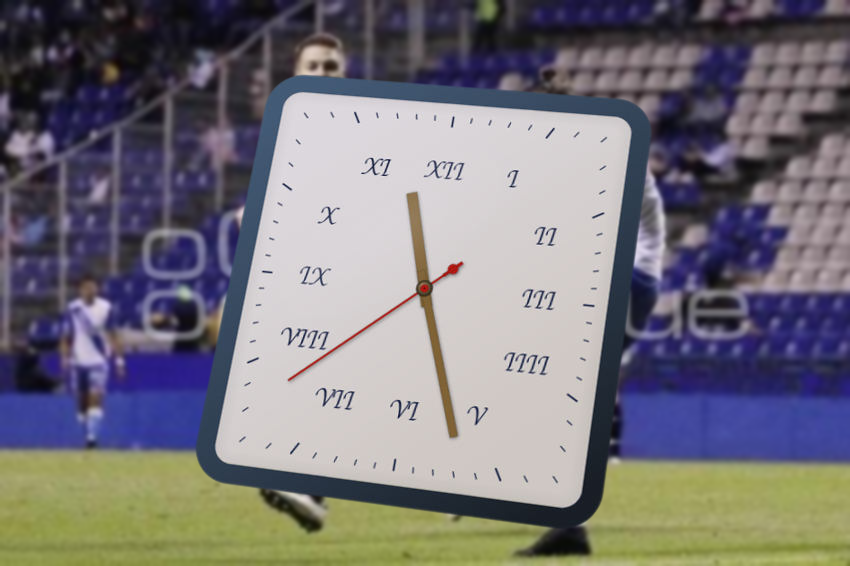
**11:26:38**
